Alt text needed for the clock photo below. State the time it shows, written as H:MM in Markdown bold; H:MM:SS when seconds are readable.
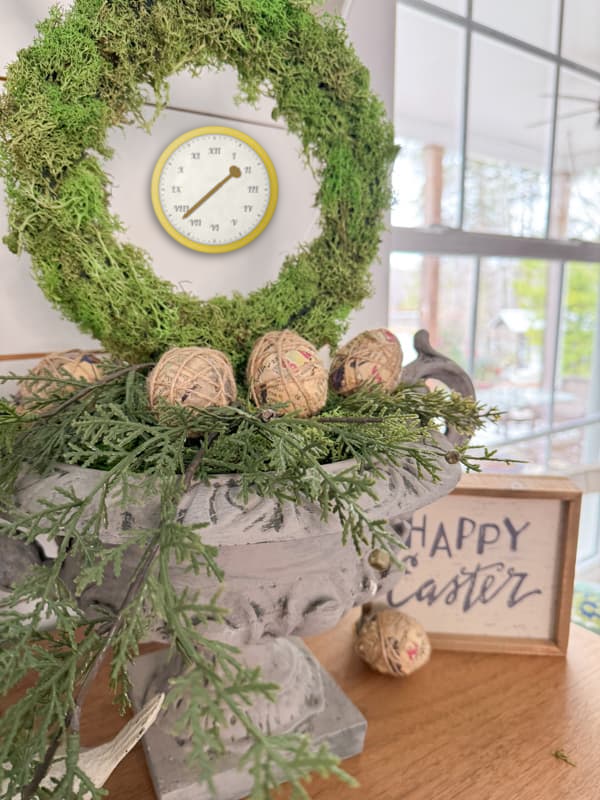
**1:38**
